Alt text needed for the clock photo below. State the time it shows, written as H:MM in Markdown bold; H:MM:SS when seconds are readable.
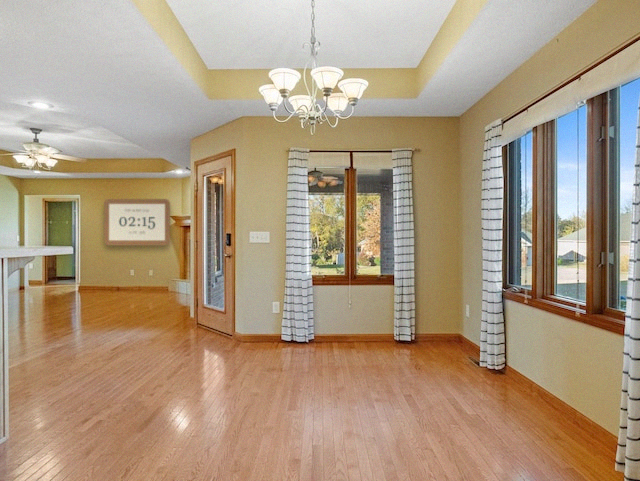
**2:15**
